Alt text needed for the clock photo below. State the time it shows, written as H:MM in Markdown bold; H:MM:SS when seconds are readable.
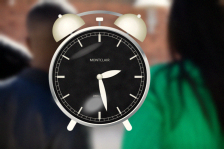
**2:28**
